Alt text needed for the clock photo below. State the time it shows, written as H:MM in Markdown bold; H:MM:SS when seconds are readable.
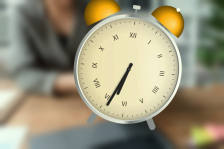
**6:34**
